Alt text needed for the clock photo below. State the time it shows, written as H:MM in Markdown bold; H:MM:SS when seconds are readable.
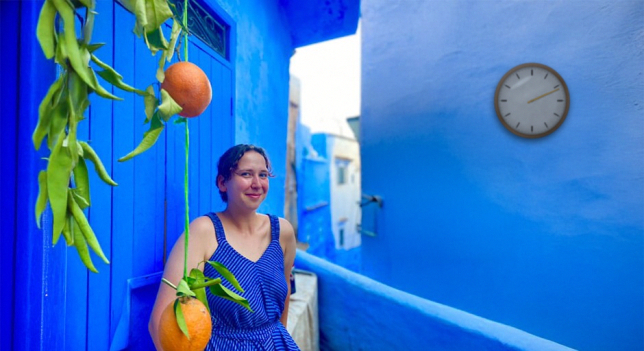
**2:11**
